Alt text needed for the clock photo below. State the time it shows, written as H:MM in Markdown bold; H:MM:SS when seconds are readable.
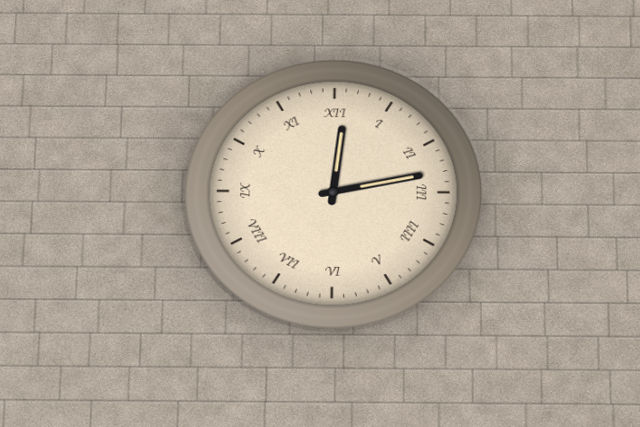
**12:13**
